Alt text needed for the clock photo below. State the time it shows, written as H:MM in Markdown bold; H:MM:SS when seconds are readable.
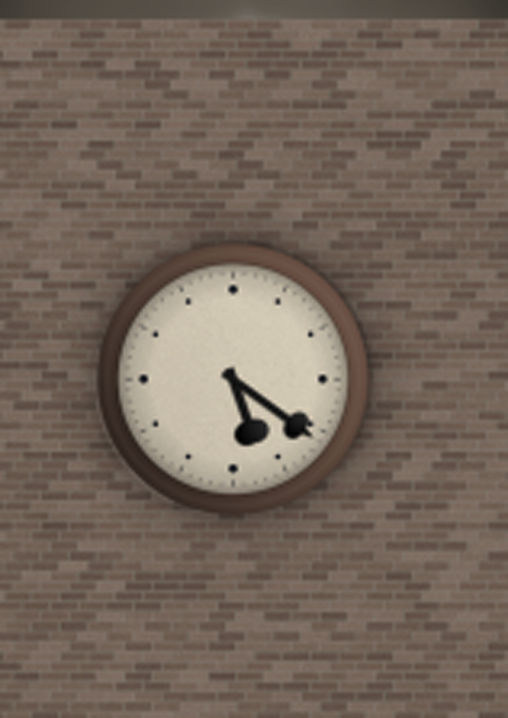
**5:21**
